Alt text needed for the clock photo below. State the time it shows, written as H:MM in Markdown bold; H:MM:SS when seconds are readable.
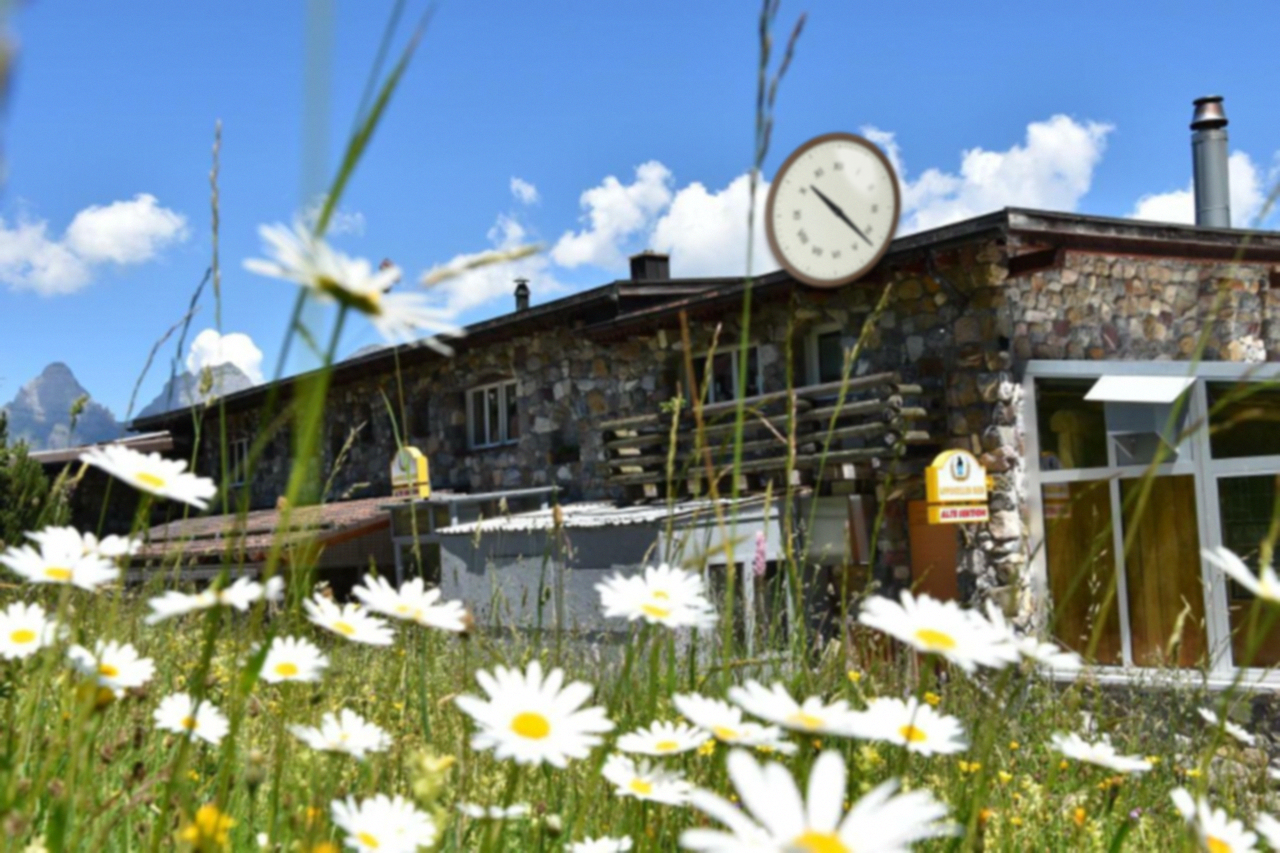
**10:22**
